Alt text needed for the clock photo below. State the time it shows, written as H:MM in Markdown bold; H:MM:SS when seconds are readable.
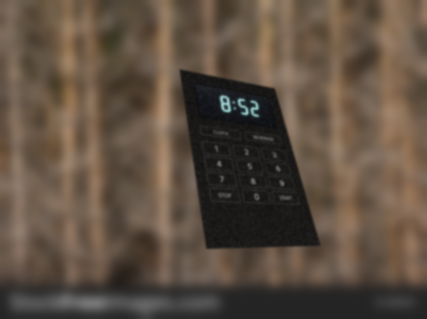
**8:52**
